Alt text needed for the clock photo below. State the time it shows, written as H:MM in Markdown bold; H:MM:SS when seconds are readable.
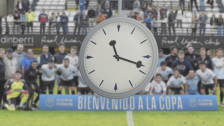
**11:18**
